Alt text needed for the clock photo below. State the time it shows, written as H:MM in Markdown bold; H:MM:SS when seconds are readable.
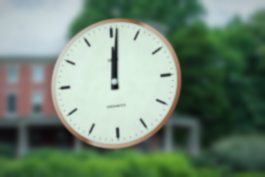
**12:01**
